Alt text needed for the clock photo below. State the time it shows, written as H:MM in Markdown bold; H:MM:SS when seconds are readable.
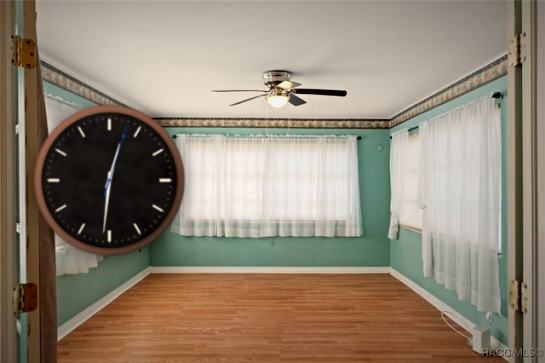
**12:31:03**
